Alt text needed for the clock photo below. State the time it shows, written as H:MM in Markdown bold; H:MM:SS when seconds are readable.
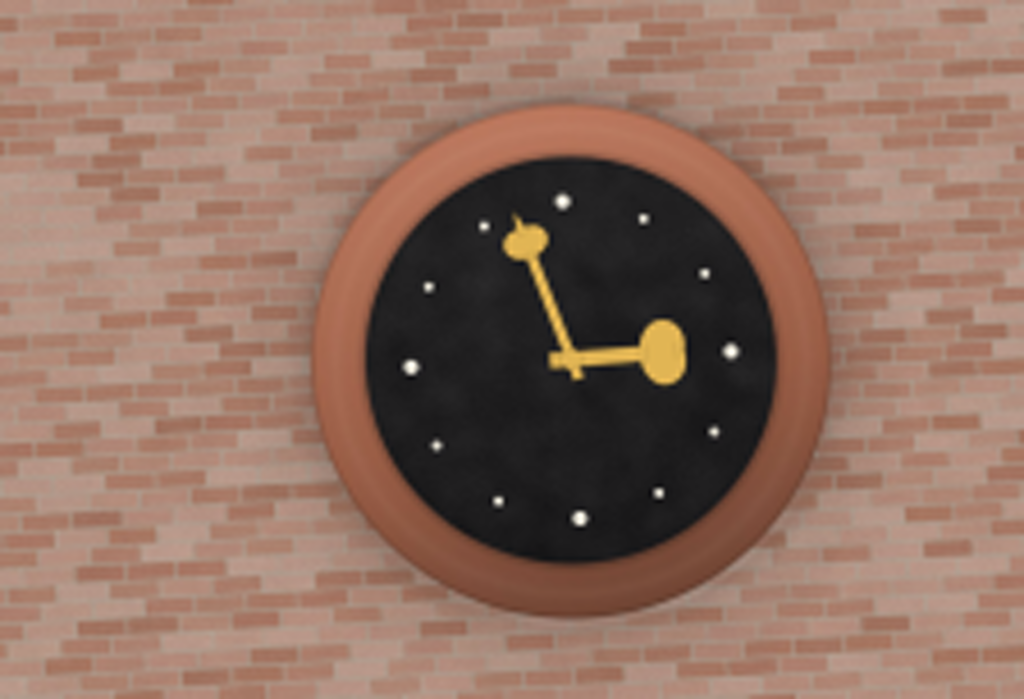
**2:57**
